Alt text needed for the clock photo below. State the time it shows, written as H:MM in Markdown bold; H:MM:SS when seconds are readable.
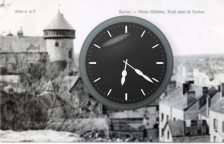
**6:21**
